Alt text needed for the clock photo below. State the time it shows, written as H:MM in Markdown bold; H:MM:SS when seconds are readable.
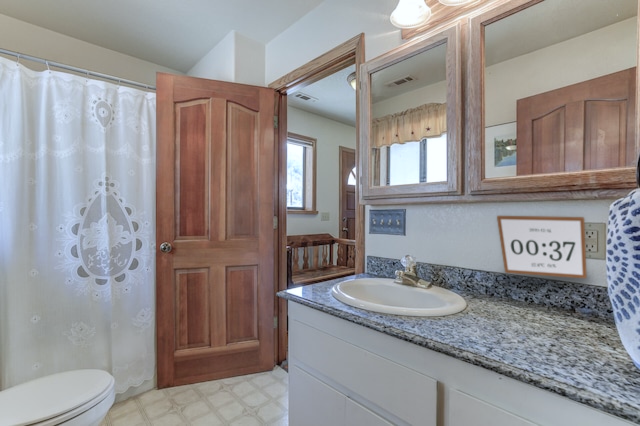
**0:37**
